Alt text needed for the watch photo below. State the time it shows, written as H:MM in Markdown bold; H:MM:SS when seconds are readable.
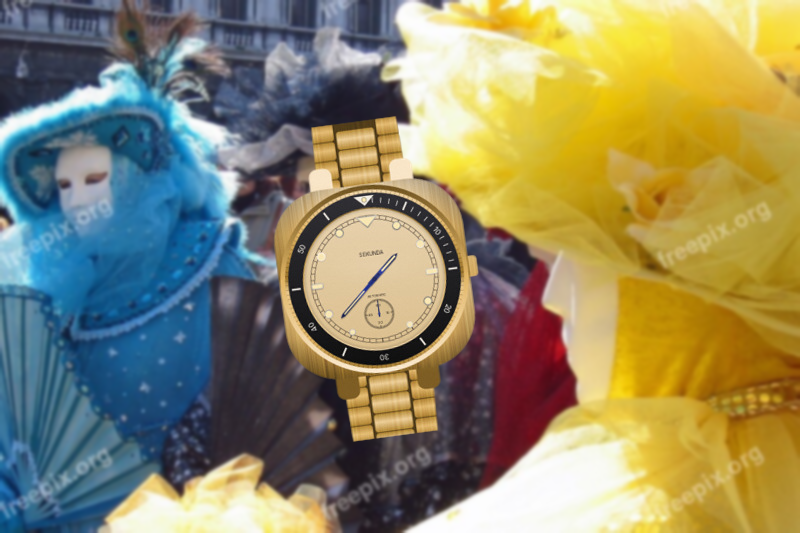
**1:38**
